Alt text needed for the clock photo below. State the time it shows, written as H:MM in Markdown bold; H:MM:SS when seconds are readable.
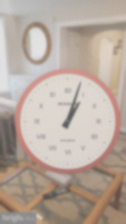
**1:03**
